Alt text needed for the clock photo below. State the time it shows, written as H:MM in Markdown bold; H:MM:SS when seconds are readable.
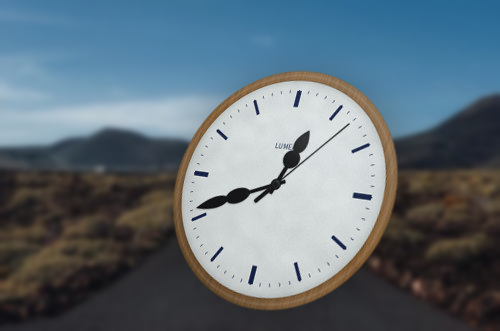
**12:41:07**
